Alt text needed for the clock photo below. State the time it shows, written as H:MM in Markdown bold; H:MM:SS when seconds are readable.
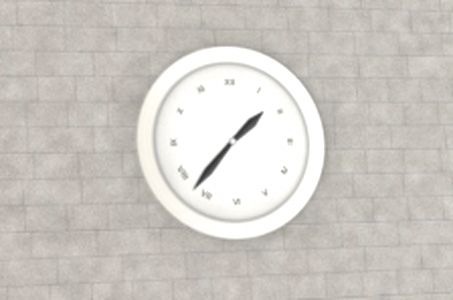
**1:37**
